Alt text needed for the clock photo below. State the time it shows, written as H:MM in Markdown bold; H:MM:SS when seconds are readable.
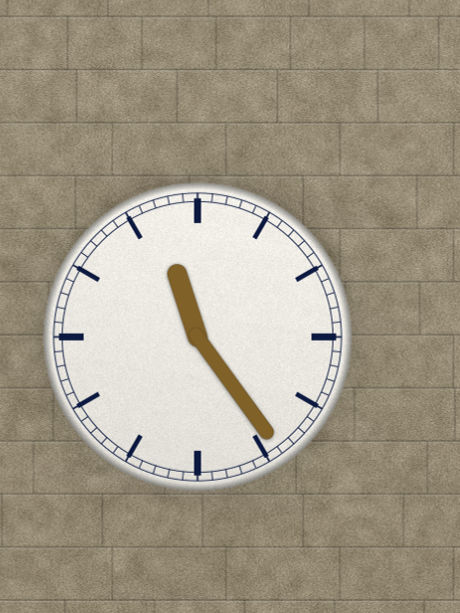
**11:24**
